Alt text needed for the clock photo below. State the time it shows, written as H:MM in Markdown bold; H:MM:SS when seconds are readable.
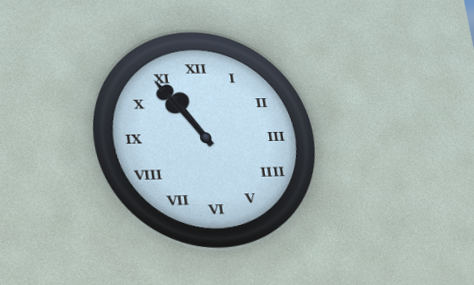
**10:54**
